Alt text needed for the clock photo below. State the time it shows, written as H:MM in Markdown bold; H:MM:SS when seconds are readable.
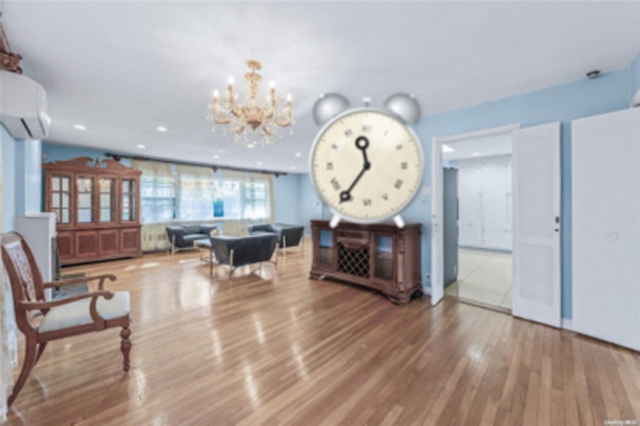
**11:36**
